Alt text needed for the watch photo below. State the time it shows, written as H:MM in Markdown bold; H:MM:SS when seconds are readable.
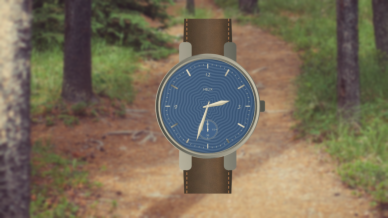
**2:33**
